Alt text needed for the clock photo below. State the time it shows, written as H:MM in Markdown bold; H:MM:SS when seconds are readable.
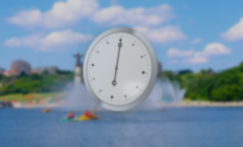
**6:00**
